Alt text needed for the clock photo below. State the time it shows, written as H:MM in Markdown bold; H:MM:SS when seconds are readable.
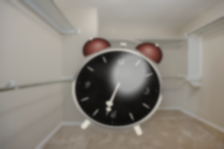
**6:32**
